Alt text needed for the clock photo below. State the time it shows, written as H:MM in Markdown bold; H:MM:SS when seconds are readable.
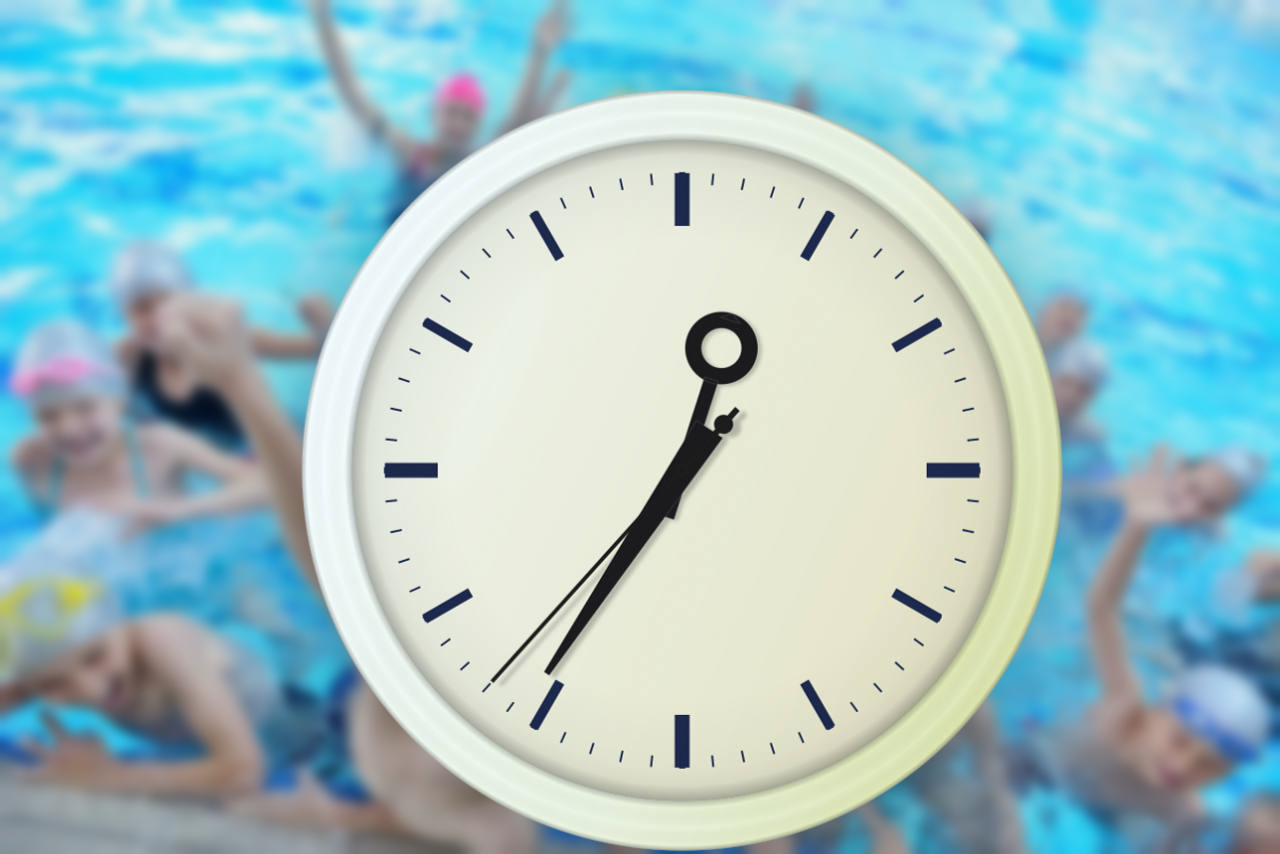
**12:35:37**
